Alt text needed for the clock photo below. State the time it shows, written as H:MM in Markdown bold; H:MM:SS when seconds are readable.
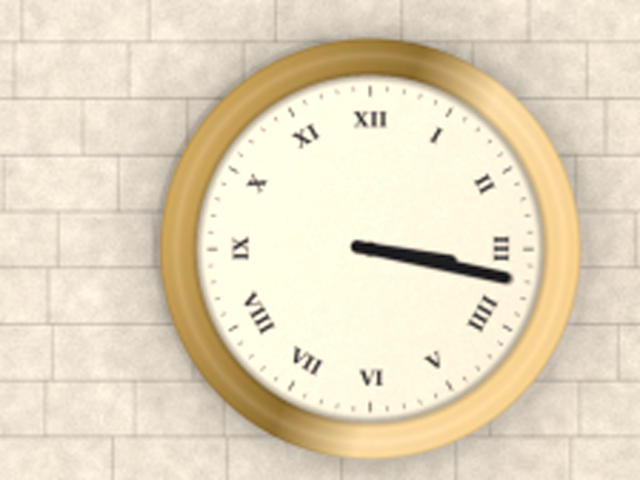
**3:17**
